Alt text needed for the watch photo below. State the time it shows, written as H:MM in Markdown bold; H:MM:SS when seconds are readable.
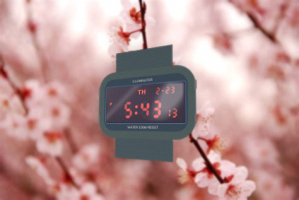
**5:43:13**
